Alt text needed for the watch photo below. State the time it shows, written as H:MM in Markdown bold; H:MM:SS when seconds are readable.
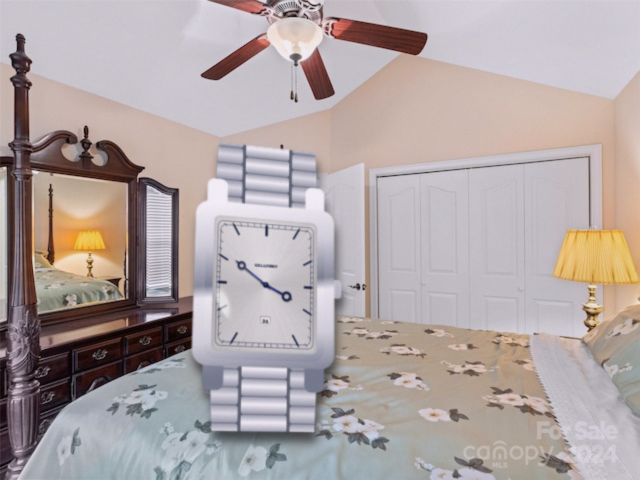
**3:51**
